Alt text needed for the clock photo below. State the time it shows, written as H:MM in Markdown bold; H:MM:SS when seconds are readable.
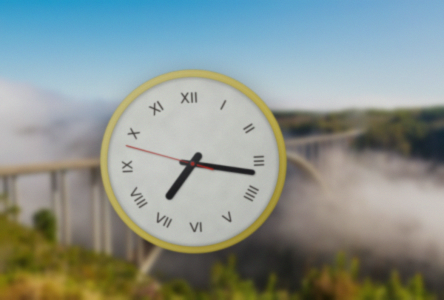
**7:16:48**
